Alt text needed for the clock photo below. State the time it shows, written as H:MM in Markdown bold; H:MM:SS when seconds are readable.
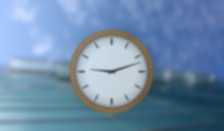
**9:12**
